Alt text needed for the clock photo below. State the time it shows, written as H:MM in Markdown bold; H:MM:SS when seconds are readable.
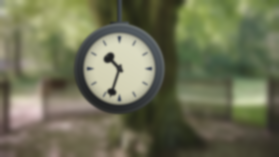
**10:33**
